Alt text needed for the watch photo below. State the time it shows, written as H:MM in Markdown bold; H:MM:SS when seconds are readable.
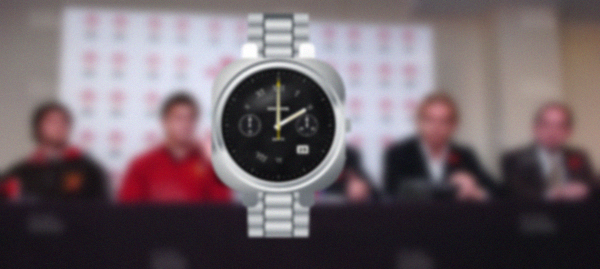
**2:00**
